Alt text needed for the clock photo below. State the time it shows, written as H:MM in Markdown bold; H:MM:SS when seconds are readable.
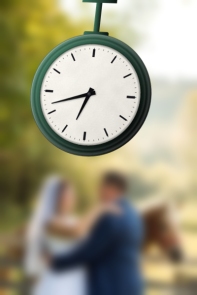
**6:42**
